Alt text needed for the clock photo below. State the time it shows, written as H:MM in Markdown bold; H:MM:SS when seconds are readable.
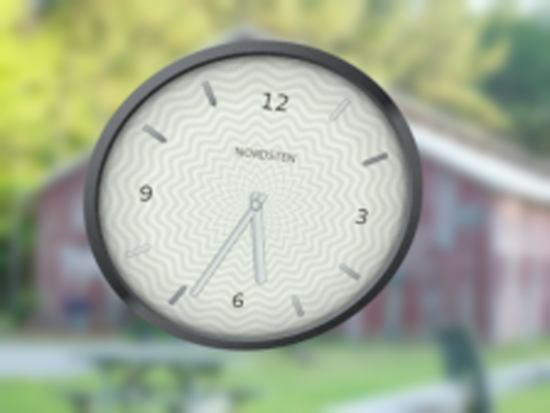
**5:34**
